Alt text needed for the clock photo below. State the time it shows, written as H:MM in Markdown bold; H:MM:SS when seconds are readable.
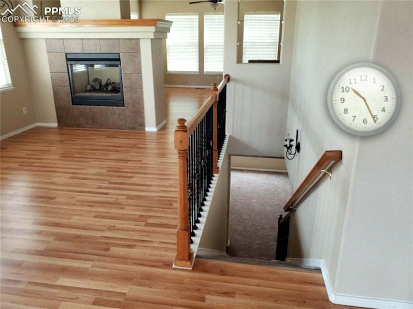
**10:26**
